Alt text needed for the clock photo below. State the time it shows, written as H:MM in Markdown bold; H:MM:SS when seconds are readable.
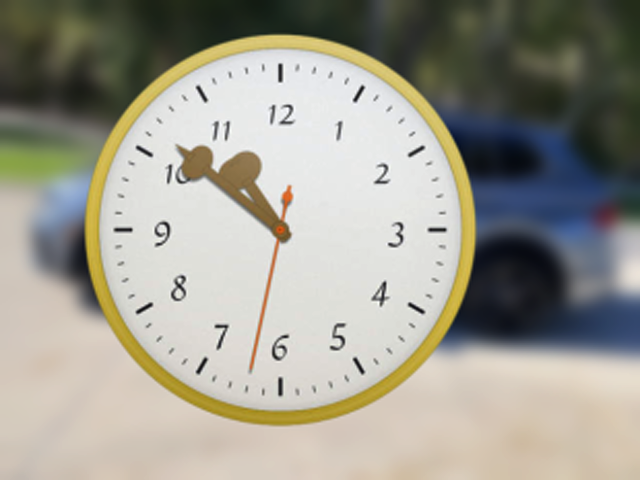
**10:51:32**
